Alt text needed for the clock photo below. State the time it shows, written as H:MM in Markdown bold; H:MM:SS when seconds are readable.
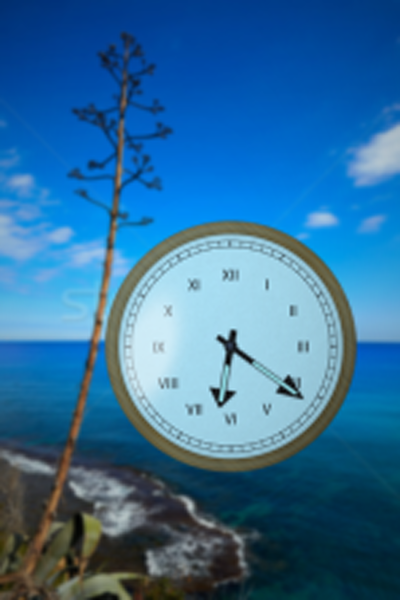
**6:21**
